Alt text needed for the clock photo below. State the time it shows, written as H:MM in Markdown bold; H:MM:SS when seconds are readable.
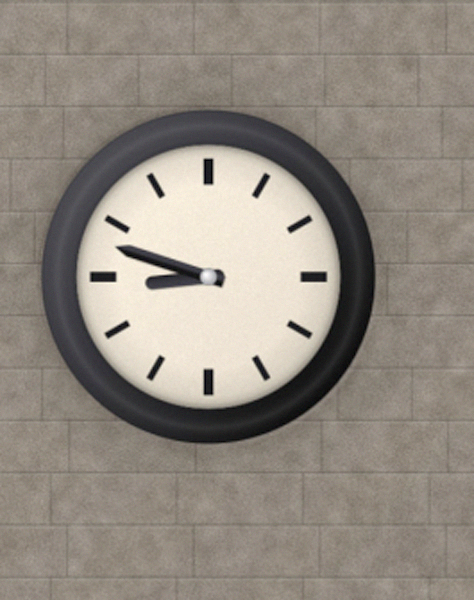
**8:48**
